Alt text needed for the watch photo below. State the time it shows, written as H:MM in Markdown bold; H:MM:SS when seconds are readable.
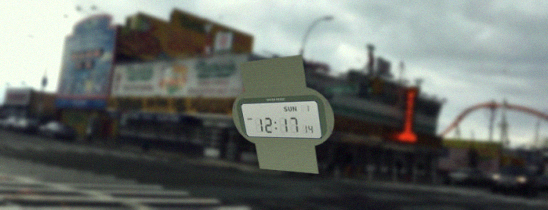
**12:17:14**
